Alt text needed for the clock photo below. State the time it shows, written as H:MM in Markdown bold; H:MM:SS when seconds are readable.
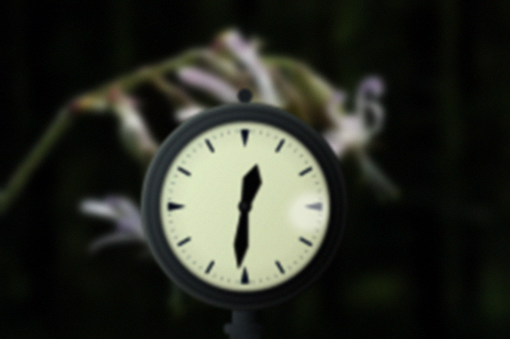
**12:31**
